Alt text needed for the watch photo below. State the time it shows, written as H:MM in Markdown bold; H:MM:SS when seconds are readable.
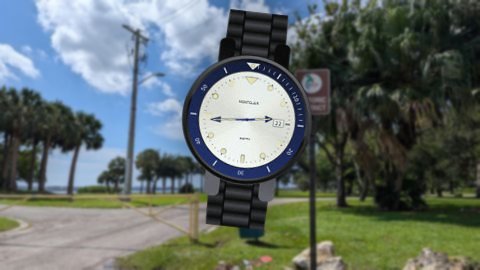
**2:44**
